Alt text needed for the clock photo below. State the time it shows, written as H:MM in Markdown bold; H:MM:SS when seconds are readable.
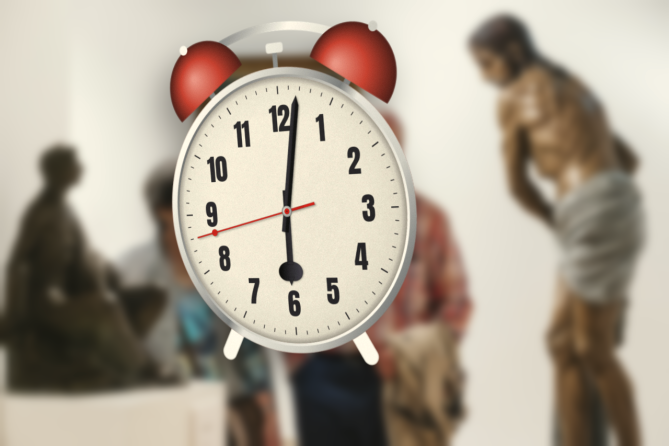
**6:01:43**
